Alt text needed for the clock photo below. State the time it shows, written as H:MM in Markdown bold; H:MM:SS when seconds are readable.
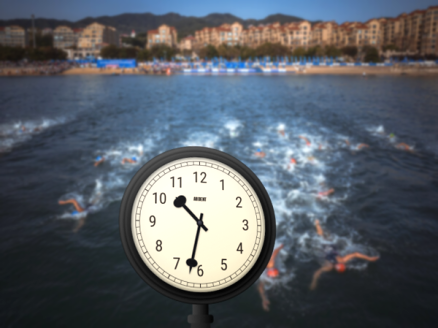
**10:32**
